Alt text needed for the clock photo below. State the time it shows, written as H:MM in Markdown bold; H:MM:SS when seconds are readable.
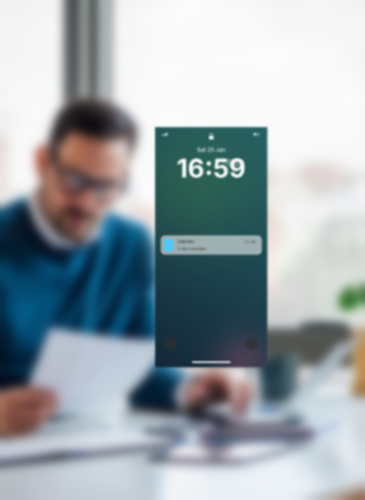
**16:59**
